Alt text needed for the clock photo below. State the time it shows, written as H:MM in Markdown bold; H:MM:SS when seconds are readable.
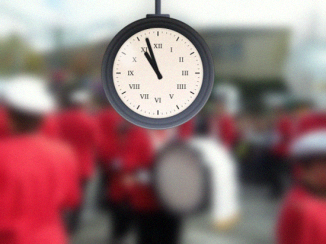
**10:57**
